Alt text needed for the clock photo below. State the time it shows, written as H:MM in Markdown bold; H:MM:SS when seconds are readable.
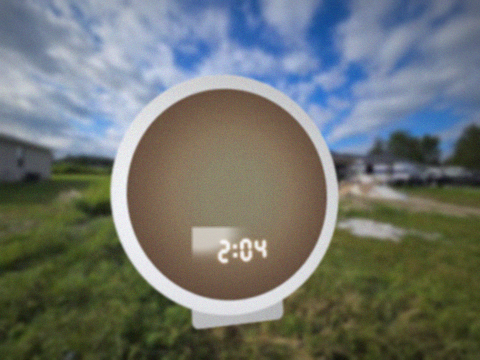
**2:04**
